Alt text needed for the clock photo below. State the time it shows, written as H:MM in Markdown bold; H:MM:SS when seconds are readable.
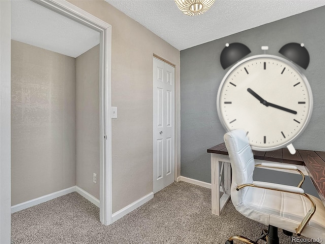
**10:18**
